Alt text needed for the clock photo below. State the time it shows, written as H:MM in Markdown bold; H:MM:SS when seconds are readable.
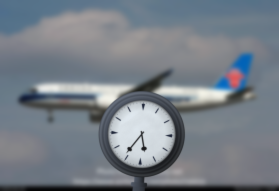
**5:36**
